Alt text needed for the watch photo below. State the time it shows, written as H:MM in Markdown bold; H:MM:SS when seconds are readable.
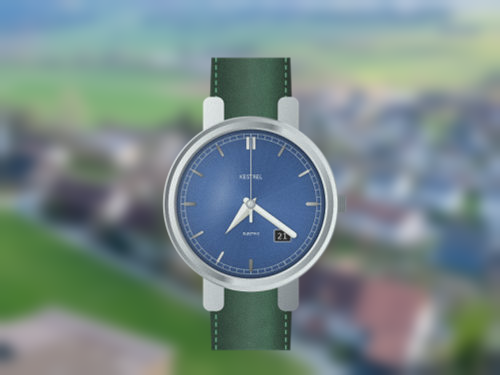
**7:21:00**
